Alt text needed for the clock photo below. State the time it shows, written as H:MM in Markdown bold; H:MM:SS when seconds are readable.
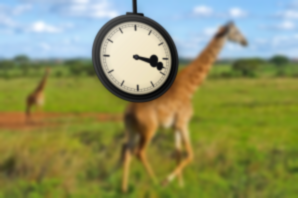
**3:18**
